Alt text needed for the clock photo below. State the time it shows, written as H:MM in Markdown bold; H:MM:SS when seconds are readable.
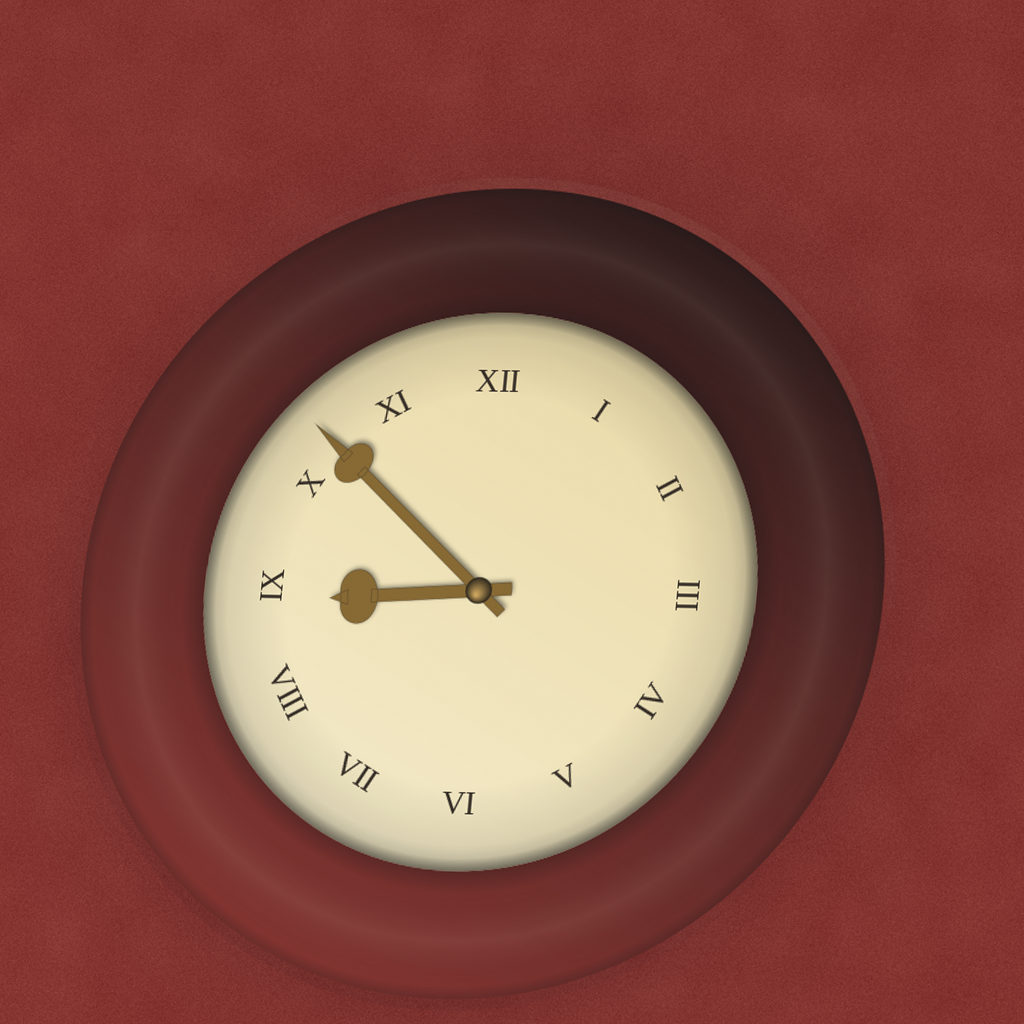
**8:52**
